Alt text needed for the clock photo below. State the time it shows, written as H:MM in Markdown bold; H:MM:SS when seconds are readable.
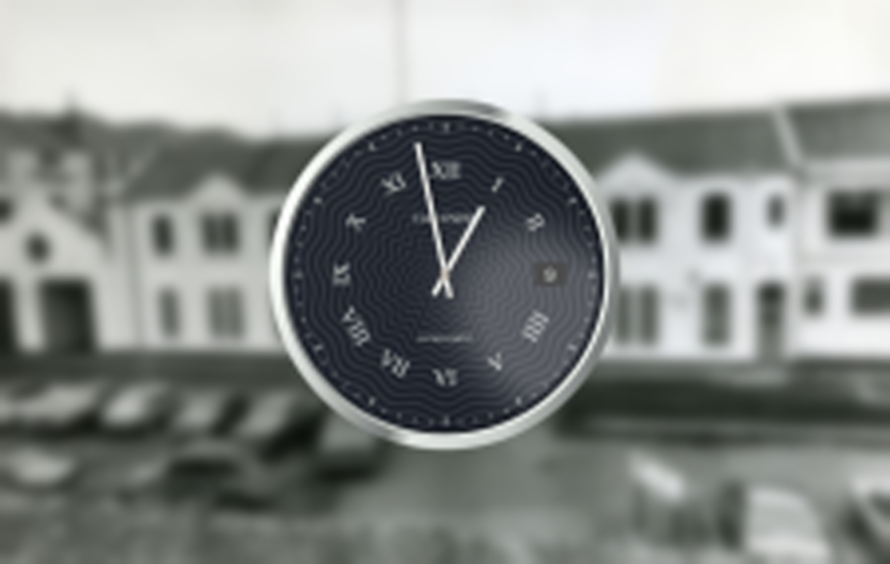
**12:58**
